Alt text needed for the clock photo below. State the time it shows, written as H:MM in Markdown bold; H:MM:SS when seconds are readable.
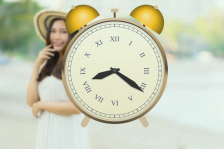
**8:21**
